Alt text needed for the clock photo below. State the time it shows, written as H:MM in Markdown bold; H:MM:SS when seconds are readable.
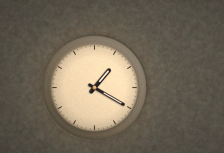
**1:20**
